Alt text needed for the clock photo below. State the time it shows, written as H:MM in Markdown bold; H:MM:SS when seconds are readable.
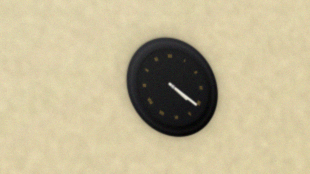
**4:21**
